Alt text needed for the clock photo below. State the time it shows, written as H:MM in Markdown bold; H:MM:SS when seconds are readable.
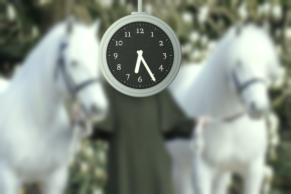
**6:25**
